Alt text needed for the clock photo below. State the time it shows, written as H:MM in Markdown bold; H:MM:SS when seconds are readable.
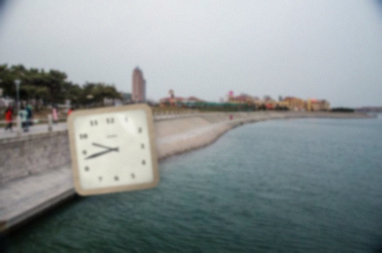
**9:43**
